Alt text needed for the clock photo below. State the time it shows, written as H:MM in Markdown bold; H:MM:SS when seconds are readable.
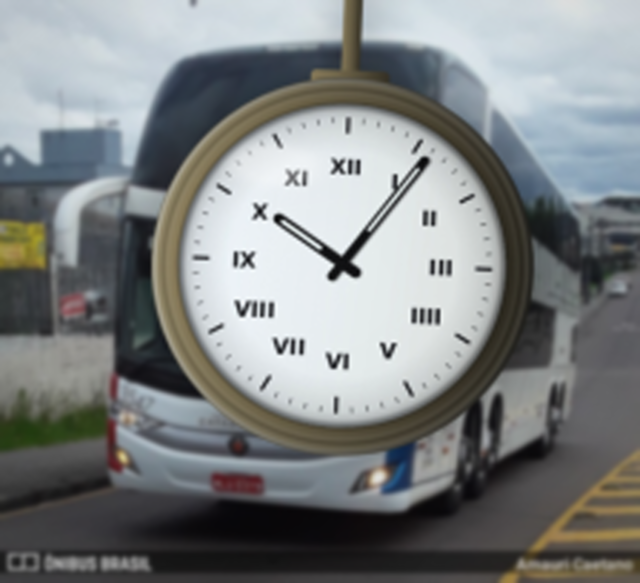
**10:06**
